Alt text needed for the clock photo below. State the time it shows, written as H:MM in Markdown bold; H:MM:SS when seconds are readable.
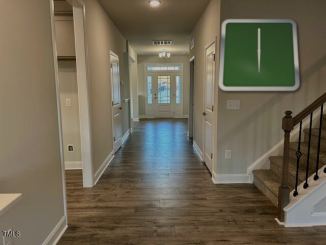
**6:00**
